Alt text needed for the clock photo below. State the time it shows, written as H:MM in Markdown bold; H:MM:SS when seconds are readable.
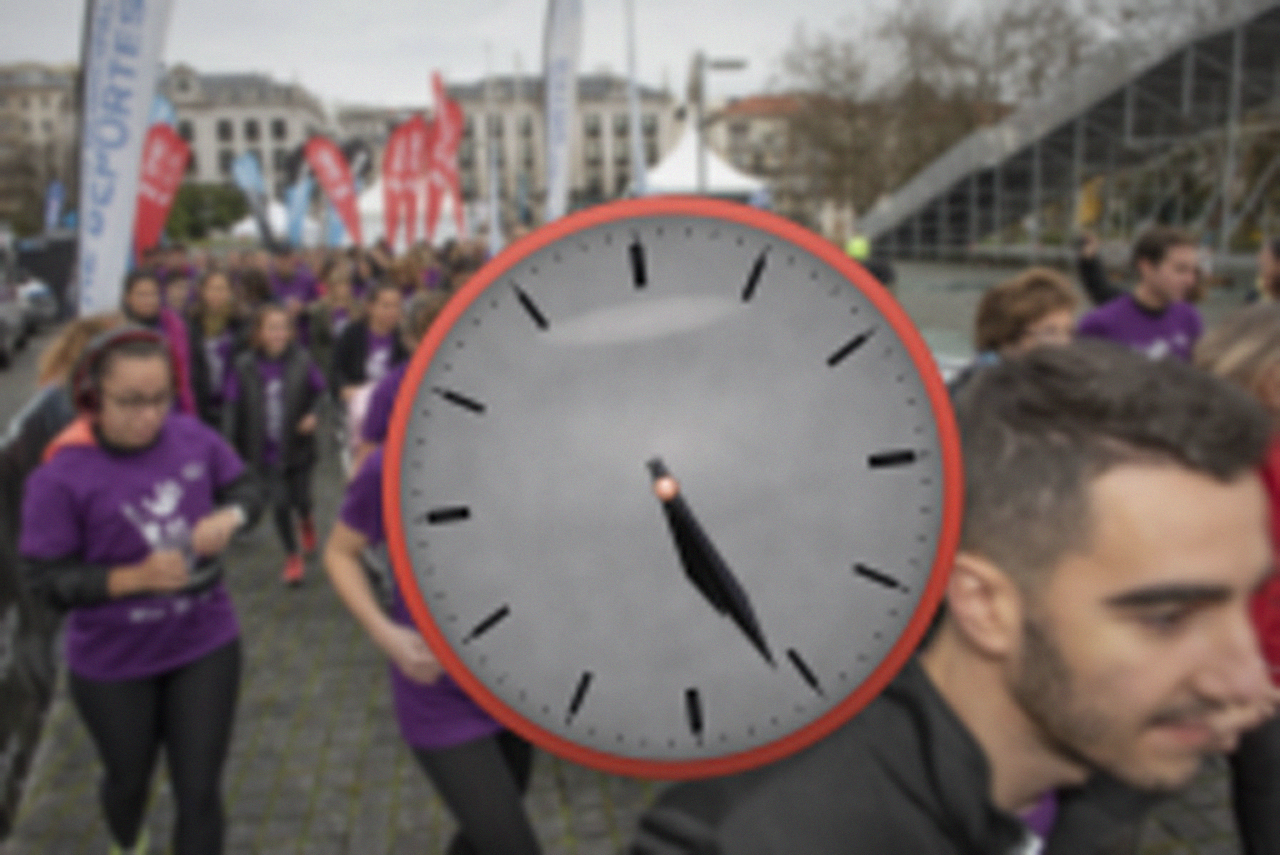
**5:26**
